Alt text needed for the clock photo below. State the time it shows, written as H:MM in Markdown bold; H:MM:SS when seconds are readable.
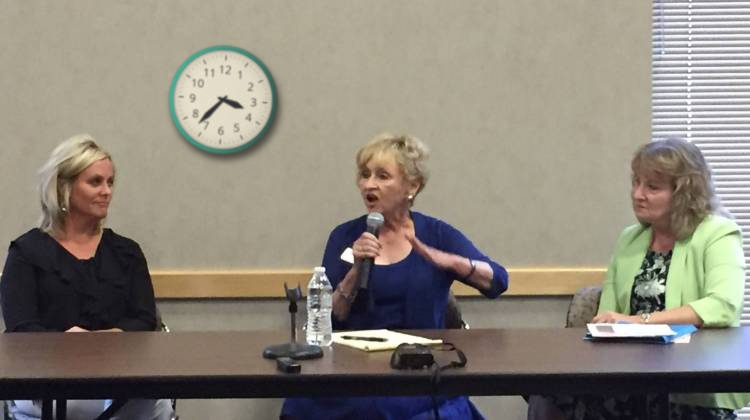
**3:37**
